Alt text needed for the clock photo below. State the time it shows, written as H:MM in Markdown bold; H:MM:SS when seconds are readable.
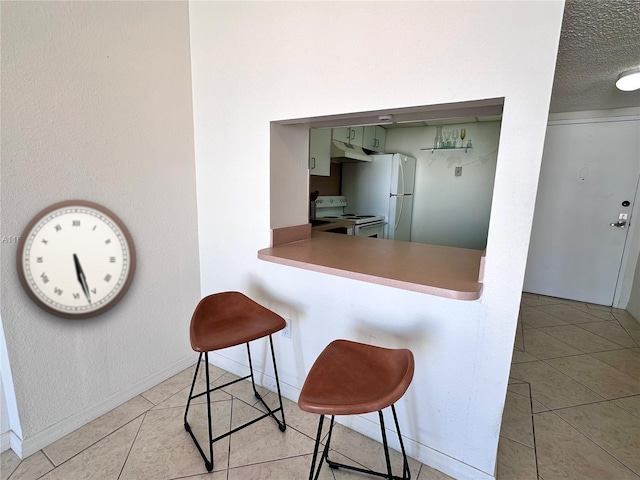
**5:27**
